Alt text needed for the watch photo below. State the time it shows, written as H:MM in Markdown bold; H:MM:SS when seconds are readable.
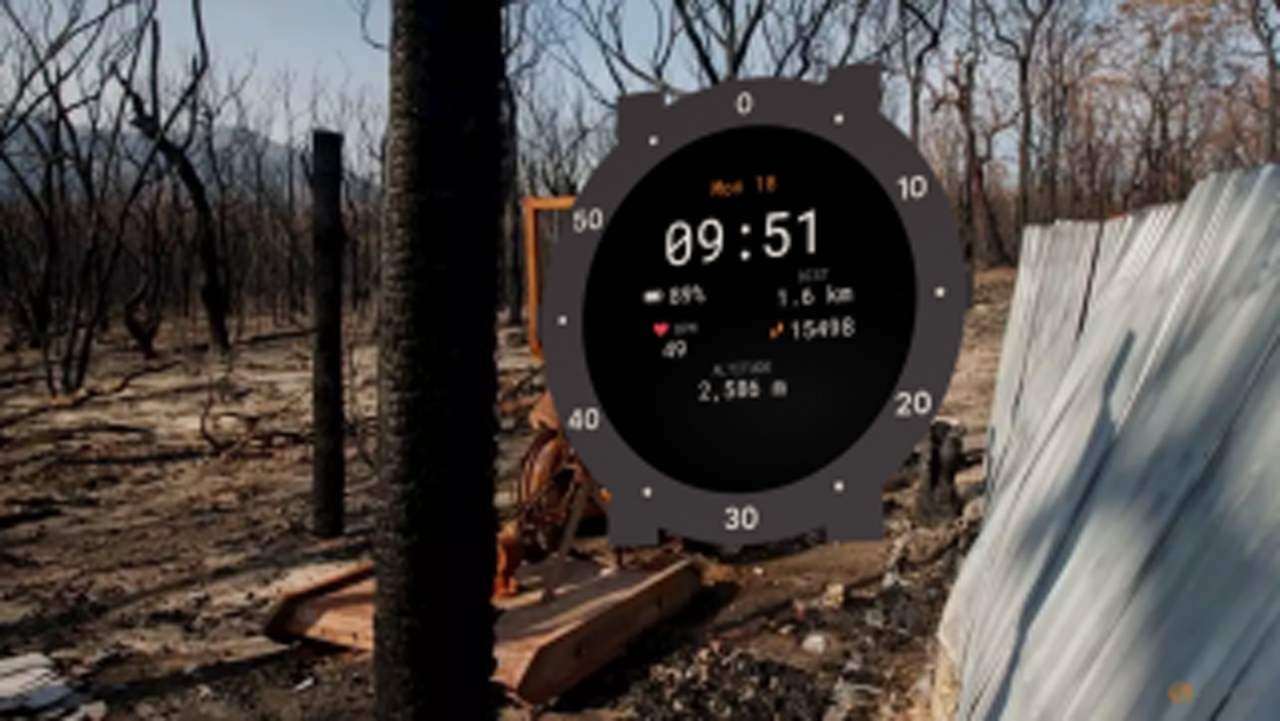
**9:51**
